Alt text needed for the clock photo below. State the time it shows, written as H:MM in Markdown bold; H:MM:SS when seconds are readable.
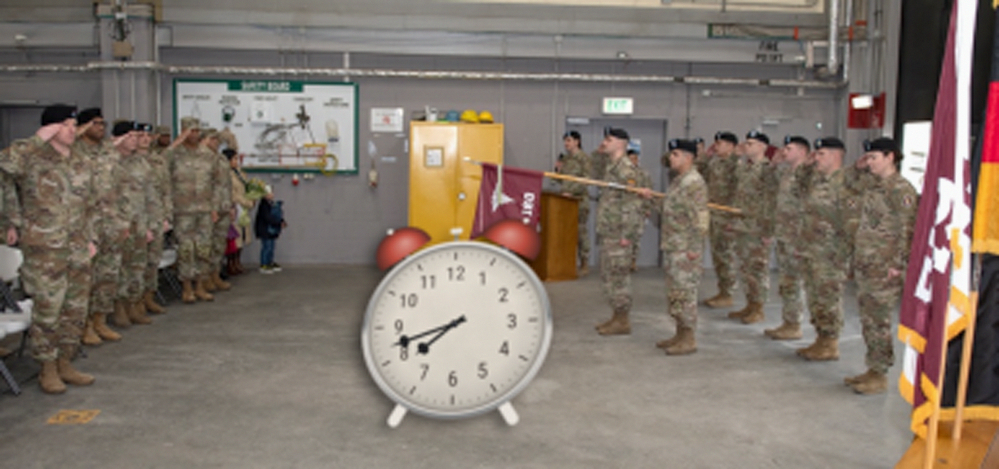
**7:42**
